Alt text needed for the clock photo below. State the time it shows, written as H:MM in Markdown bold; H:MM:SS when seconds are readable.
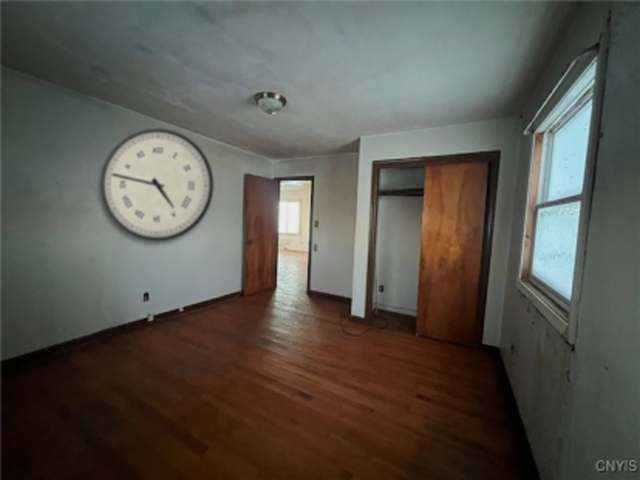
**4:47**
